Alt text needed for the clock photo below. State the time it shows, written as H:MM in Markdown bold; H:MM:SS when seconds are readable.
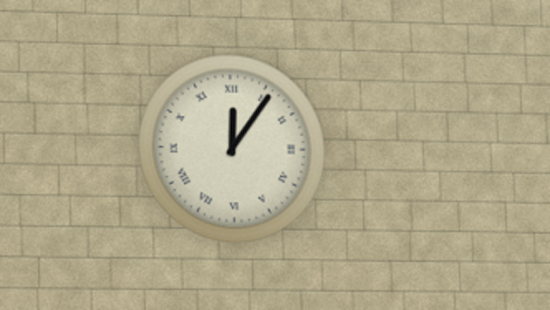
**12:06**
